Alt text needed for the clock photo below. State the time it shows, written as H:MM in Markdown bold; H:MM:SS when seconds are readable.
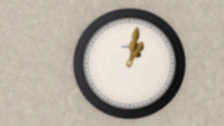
**1:02**
